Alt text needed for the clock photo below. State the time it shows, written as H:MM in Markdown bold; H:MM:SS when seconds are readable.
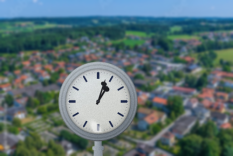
**1:03**
